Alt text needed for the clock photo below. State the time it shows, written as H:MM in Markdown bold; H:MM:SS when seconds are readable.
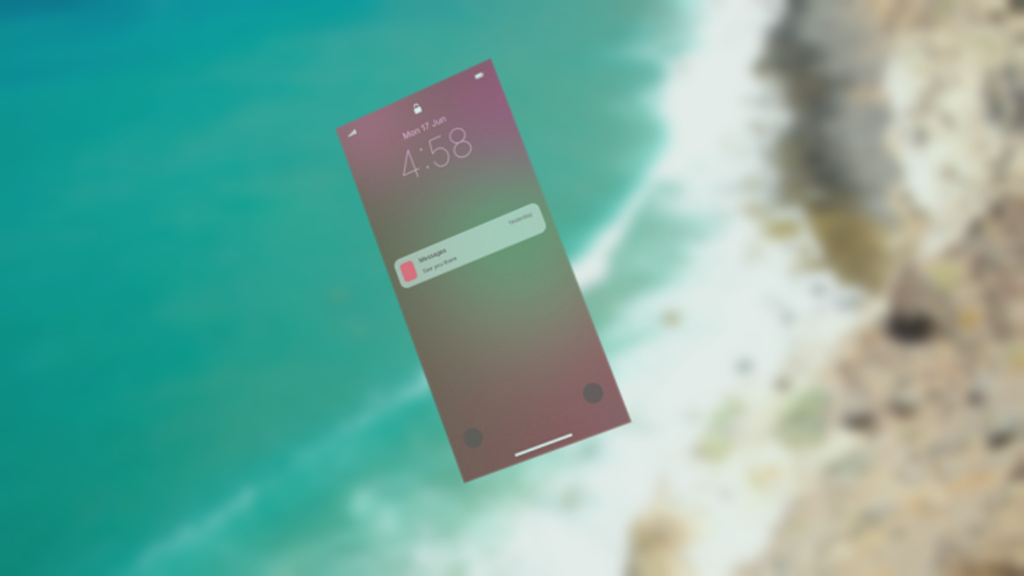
**4:58**
